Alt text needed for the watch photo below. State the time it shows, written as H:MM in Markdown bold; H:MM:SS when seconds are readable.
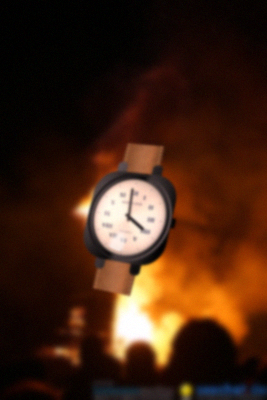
**3:59**
